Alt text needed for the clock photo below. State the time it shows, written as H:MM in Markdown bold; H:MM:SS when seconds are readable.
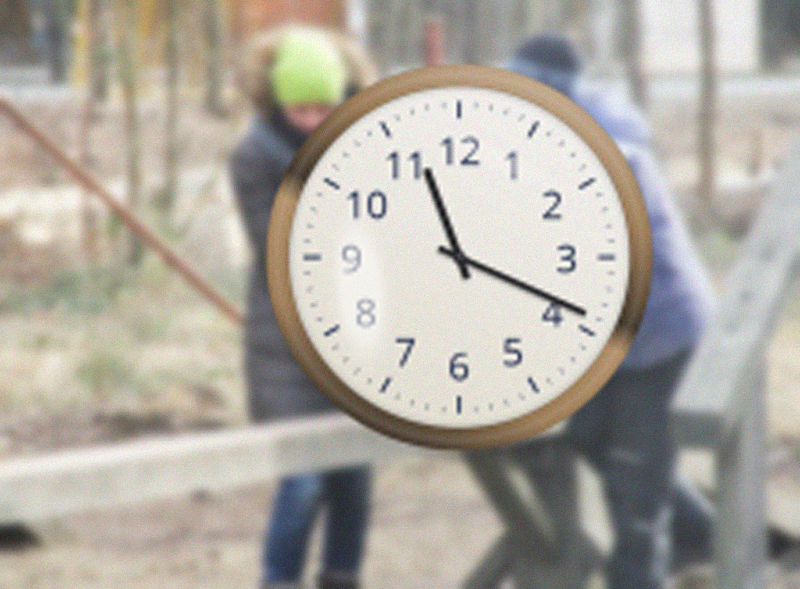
**11:19**
